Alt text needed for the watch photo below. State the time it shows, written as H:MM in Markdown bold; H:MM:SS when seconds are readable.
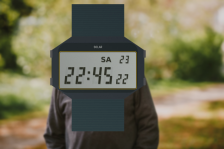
**22:45:22**
